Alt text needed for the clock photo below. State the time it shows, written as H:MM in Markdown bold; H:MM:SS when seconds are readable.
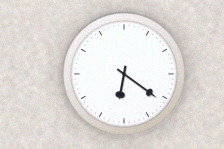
**6:21**
